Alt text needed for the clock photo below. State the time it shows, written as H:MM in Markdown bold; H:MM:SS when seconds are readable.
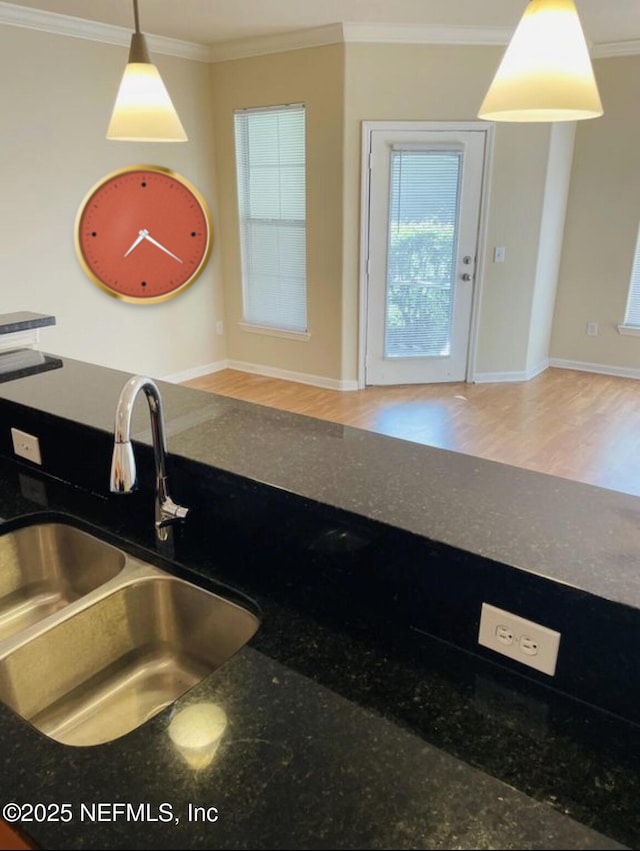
**7:21**
